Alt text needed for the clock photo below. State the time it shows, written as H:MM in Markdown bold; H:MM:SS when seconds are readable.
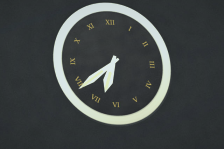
**6:39**
